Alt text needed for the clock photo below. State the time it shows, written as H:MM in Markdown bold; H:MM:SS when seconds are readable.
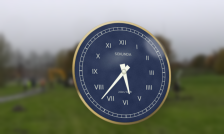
**5:37**
